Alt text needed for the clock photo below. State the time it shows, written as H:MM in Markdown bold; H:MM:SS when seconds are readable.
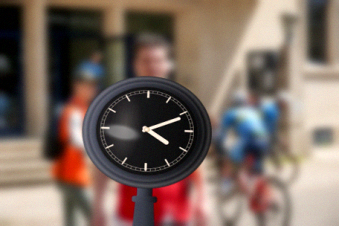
**4:11**
